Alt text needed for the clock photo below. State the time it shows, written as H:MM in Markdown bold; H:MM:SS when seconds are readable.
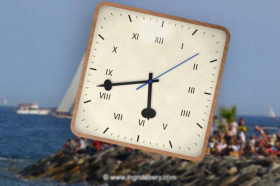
**5:42:08**
